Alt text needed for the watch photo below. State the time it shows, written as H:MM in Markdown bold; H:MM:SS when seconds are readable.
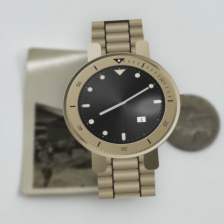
**8:10**
